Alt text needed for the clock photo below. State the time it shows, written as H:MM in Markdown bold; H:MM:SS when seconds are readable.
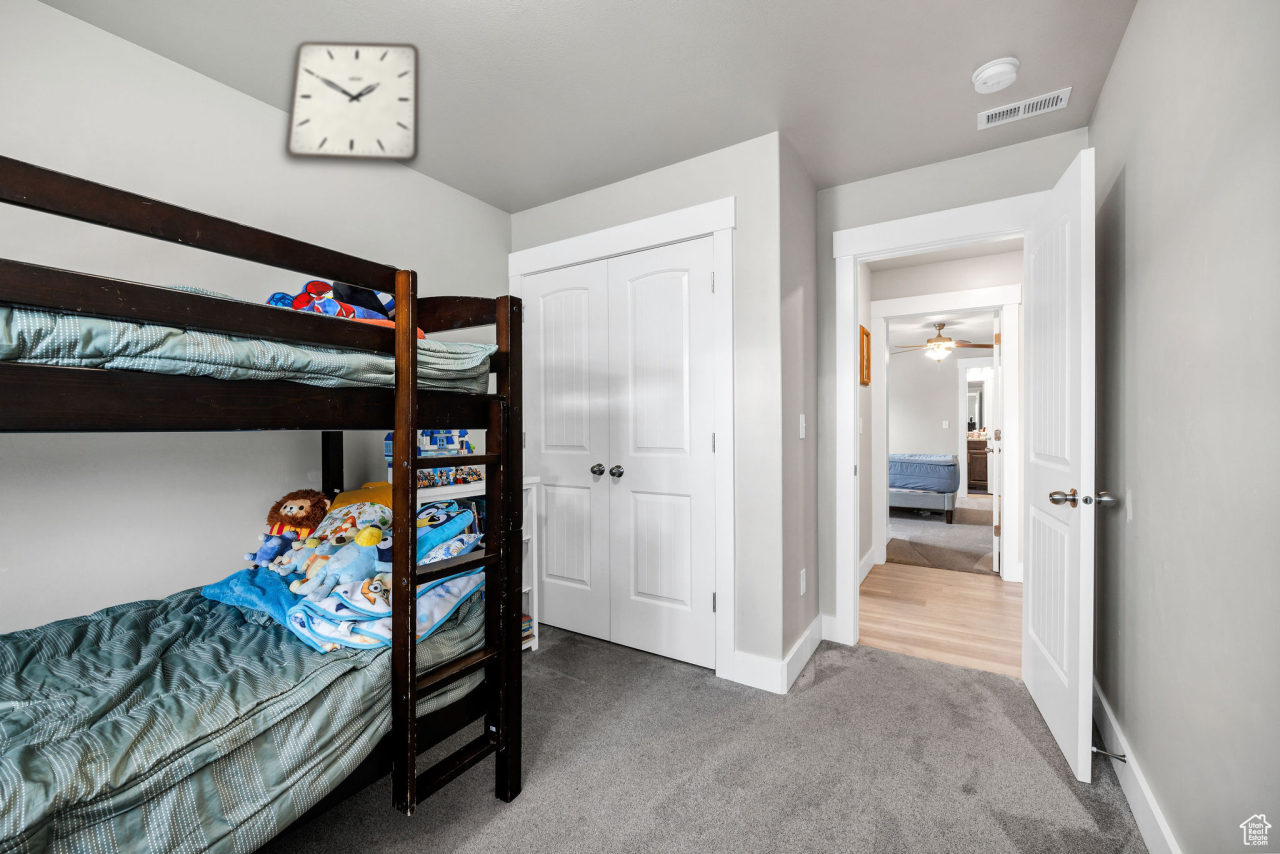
**1:50**
